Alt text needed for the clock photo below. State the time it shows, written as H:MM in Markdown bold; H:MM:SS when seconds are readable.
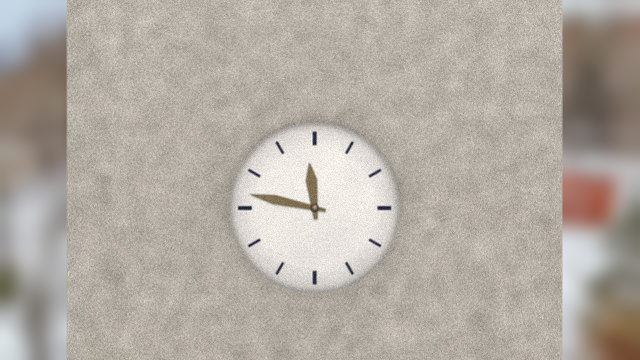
**11:47**
